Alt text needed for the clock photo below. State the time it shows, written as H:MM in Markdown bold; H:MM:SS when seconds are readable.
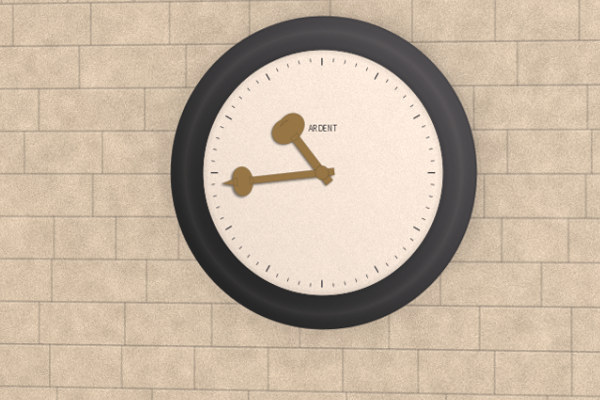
**10:44**
